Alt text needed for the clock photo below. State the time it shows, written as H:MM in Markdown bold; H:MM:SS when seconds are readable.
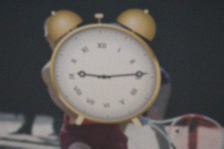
**9:14**
